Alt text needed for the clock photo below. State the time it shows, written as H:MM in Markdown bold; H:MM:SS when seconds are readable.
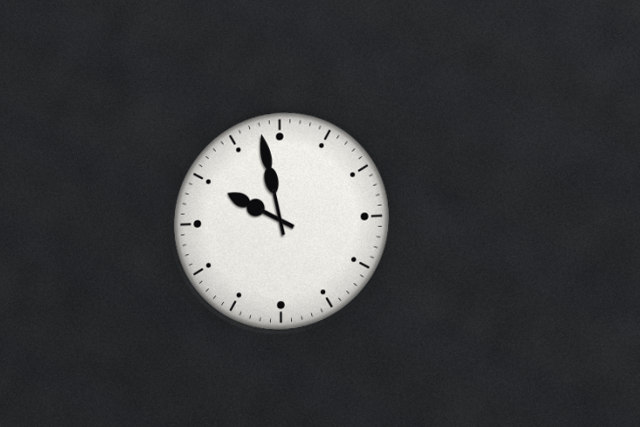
**9:58**
